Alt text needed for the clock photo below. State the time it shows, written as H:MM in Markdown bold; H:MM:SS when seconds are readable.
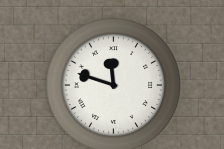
**11:48**
